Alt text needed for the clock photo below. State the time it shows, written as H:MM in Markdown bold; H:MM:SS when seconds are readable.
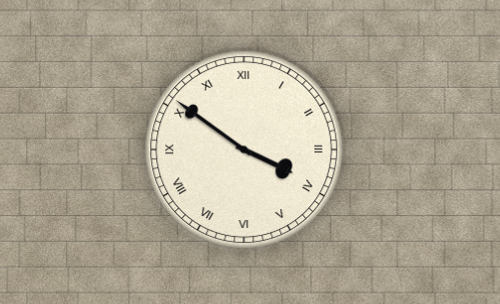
**3:51**
